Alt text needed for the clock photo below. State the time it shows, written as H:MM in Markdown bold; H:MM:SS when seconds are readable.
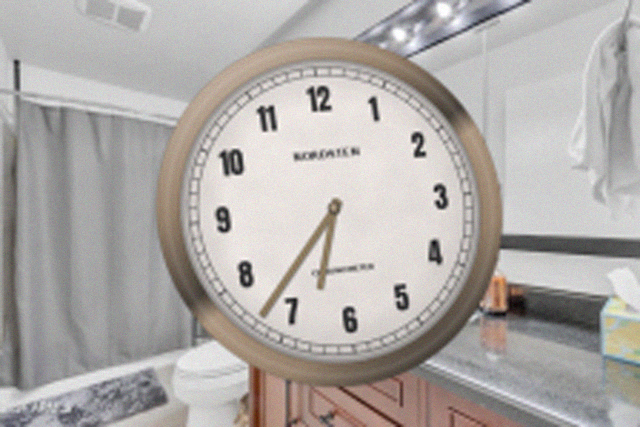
**6:37**
